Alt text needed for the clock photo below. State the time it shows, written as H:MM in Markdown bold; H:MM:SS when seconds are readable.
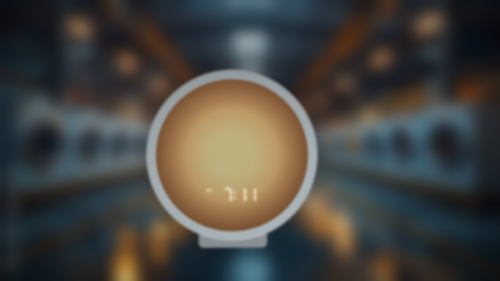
**7:11**
